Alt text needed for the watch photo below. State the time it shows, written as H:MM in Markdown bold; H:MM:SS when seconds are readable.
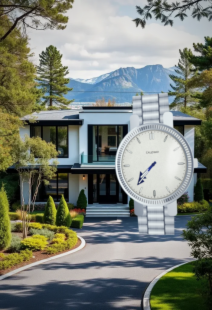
**7:37**
